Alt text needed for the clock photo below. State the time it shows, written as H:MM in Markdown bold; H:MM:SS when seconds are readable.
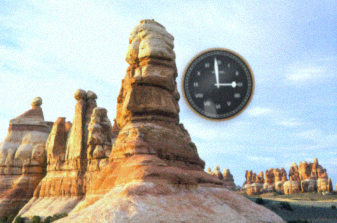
**2:59**
